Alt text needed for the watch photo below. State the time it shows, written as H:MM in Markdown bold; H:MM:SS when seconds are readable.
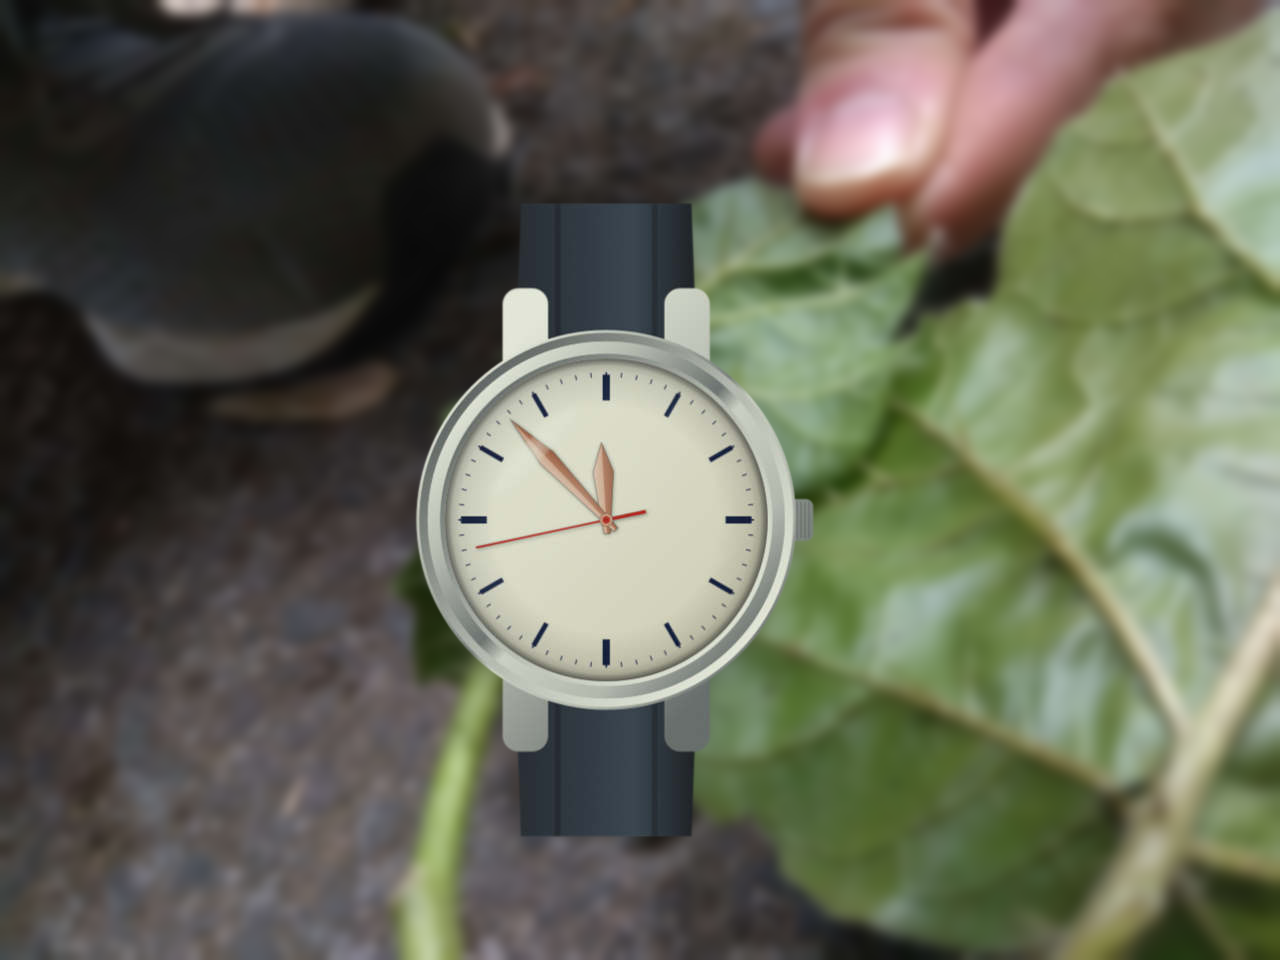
**11:52:43**
